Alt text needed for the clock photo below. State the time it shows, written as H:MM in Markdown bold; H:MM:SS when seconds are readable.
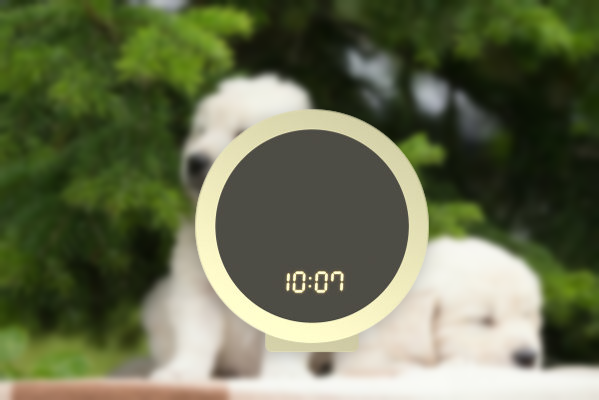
**10:07**
